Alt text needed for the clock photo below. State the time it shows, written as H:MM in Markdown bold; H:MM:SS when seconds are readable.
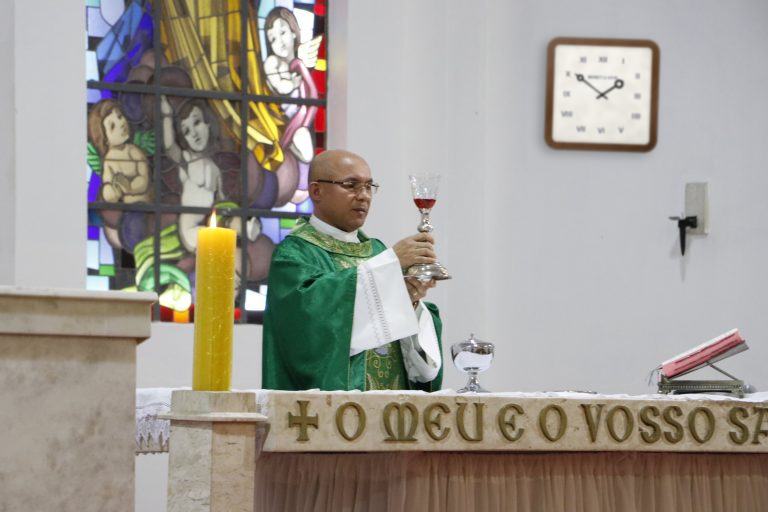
**1:51**
